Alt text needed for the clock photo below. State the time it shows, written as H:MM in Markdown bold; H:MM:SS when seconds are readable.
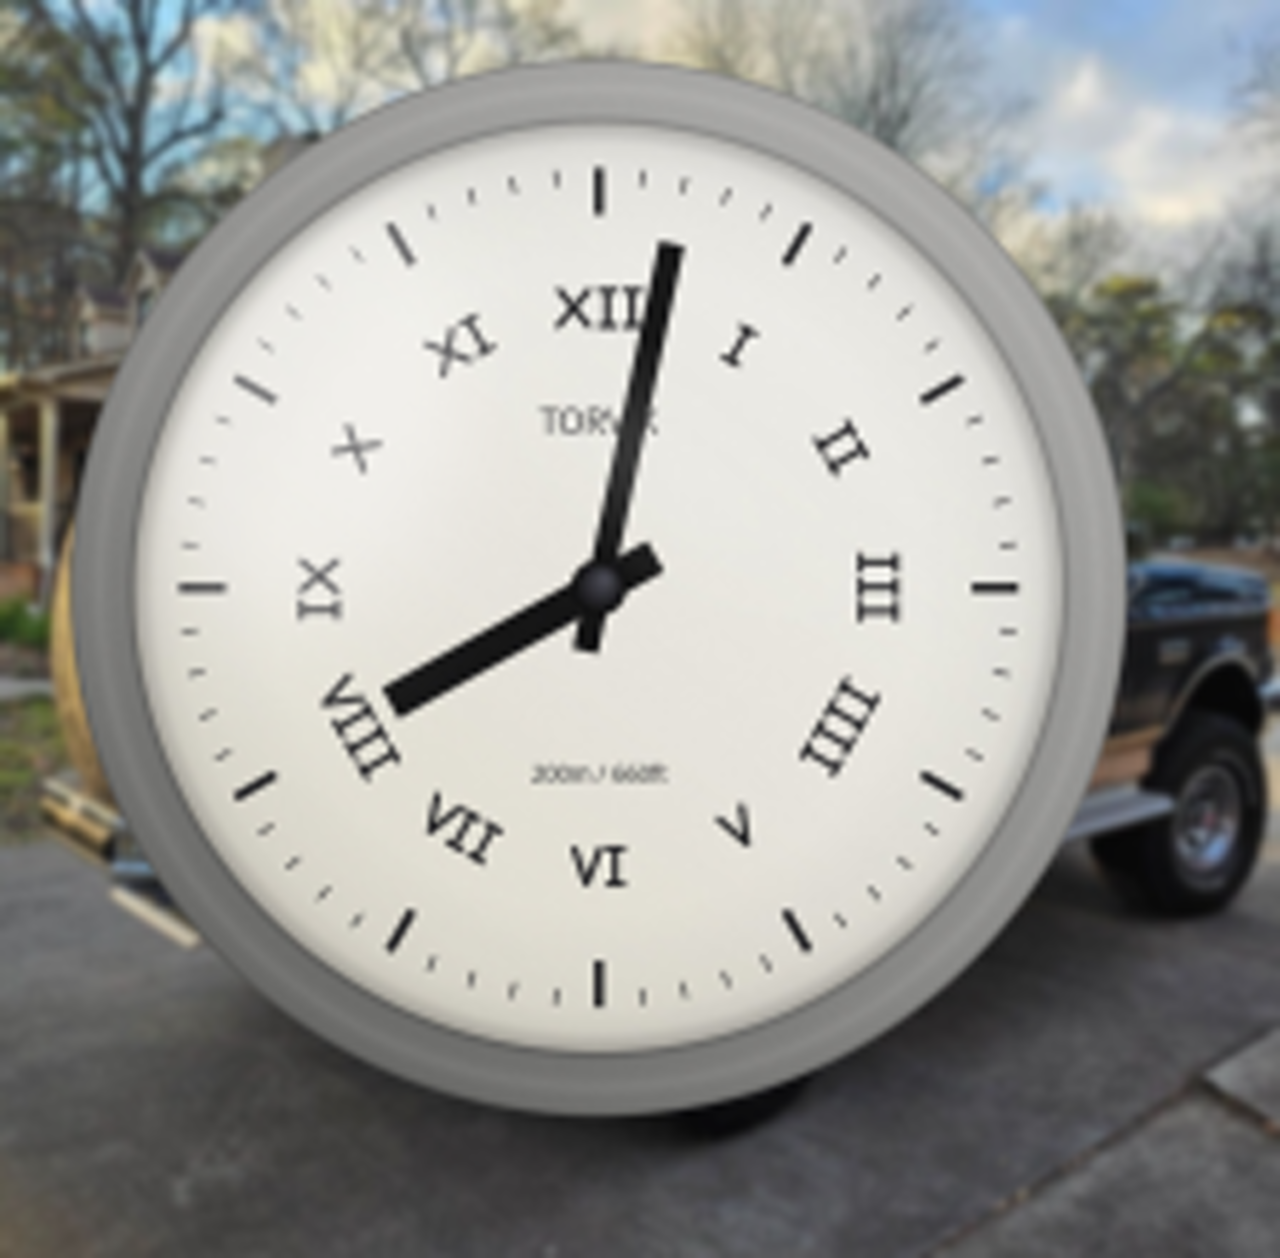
**8:02**
